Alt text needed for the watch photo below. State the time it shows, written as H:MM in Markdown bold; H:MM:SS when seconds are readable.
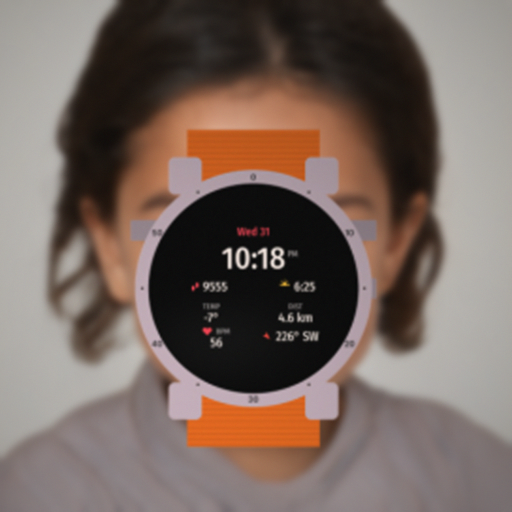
**10:18**
